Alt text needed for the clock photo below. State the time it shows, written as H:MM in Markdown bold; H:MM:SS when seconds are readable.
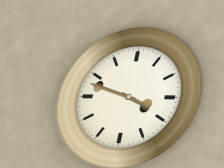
**3:48**
